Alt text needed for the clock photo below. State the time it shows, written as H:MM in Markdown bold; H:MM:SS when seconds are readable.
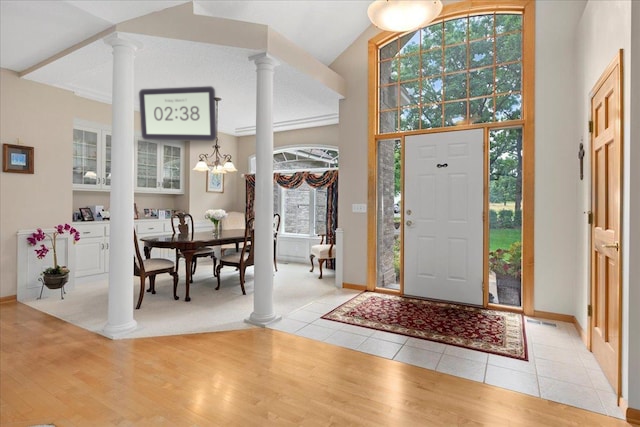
**2:38**
